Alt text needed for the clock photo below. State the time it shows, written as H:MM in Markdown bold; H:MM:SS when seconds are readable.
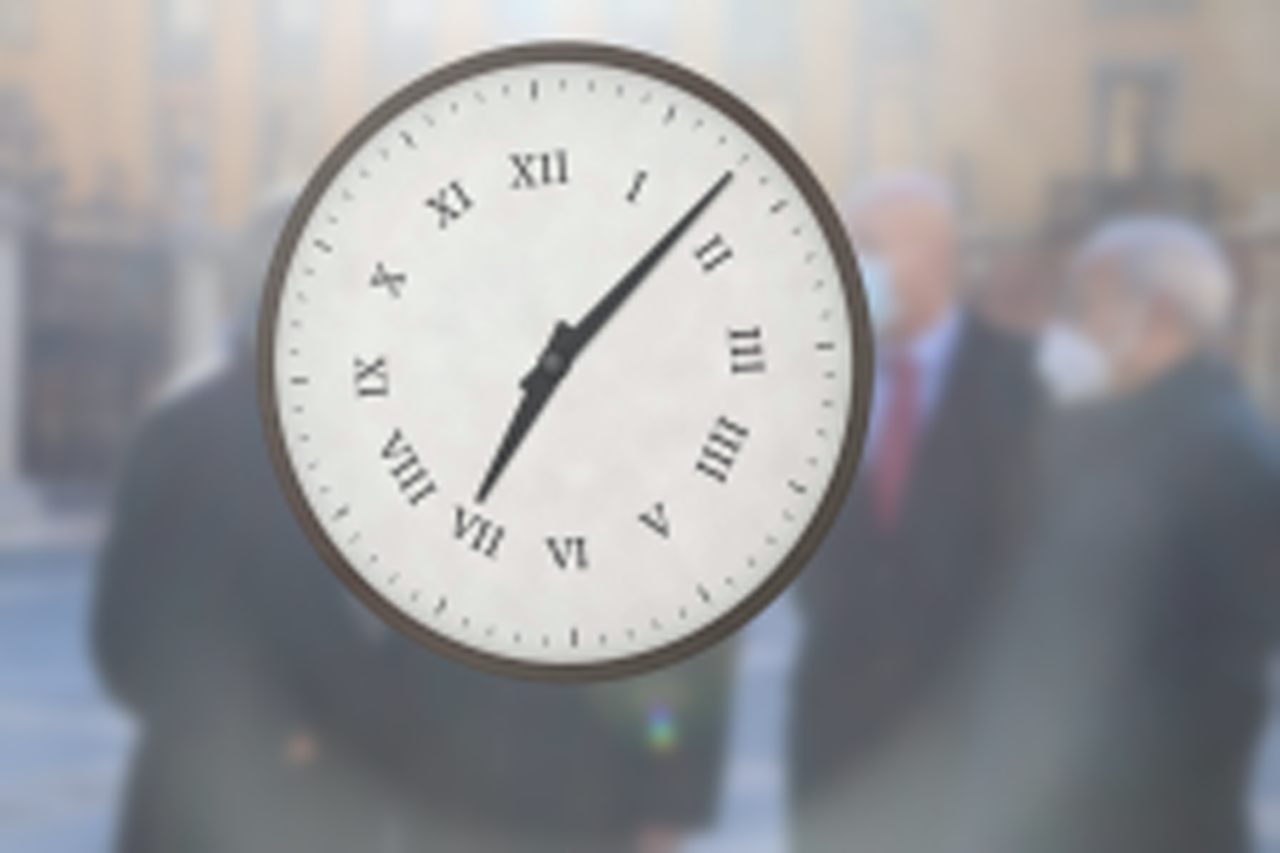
**7:08**
